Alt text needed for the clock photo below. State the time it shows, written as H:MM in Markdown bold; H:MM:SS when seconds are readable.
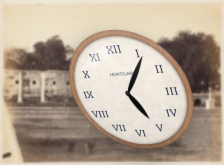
**5:06**
